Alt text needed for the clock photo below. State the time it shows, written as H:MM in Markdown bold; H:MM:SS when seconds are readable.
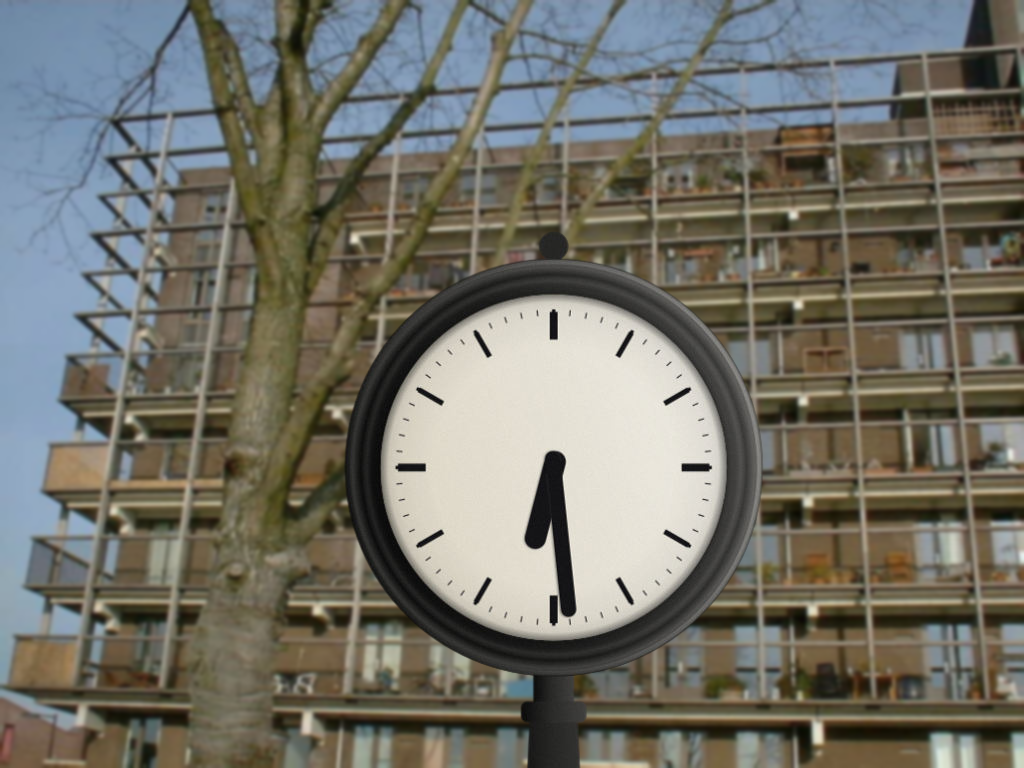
**6:29**
